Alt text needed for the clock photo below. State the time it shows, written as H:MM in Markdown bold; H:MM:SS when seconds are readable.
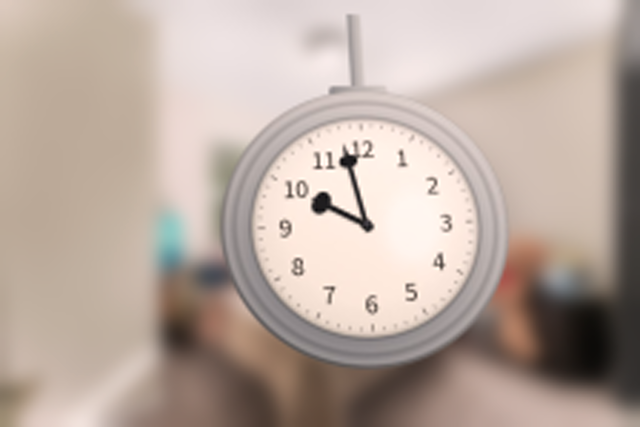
**9:58**
